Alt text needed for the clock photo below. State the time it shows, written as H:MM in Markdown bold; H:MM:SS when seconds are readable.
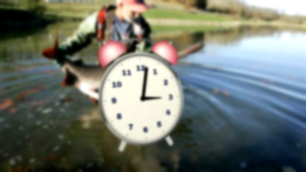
**3:02**
